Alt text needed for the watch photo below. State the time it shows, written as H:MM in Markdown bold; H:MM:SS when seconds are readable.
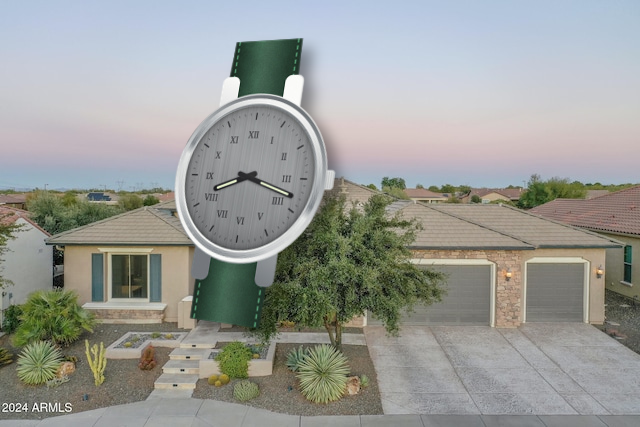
**8:18**
